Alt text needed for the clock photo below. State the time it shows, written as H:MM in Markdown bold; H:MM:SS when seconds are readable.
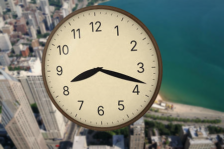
**8:18**
